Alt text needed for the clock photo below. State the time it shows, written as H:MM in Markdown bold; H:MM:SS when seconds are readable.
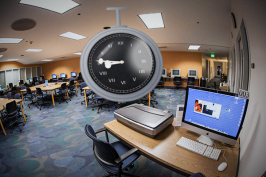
**8:46**
